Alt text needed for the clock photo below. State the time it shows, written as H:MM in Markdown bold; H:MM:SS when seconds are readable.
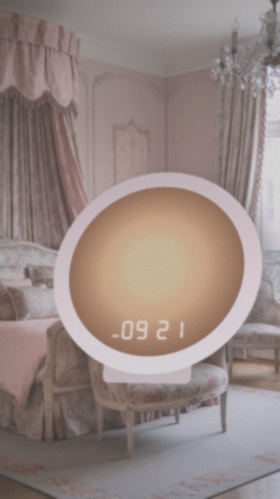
**9:21**
